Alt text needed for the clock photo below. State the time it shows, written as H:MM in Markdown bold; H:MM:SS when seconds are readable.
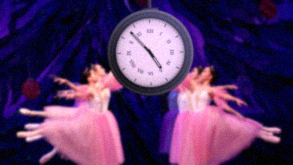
**4:53**
